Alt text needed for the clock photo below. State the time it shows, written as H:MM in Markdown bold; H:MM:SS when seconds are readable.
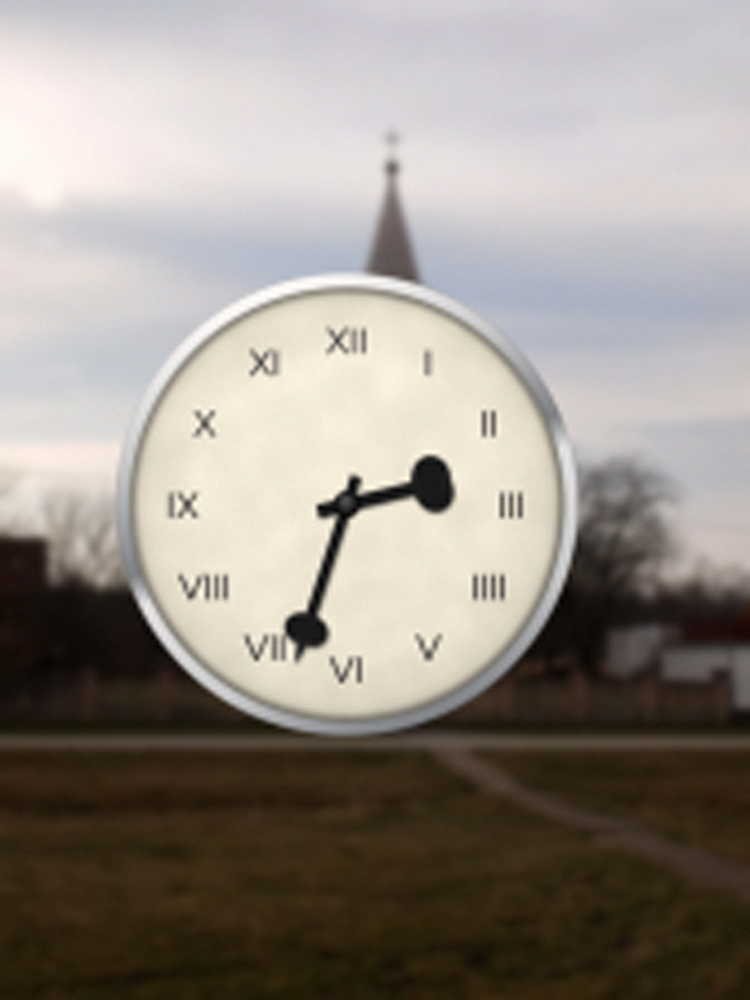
**2:33**
